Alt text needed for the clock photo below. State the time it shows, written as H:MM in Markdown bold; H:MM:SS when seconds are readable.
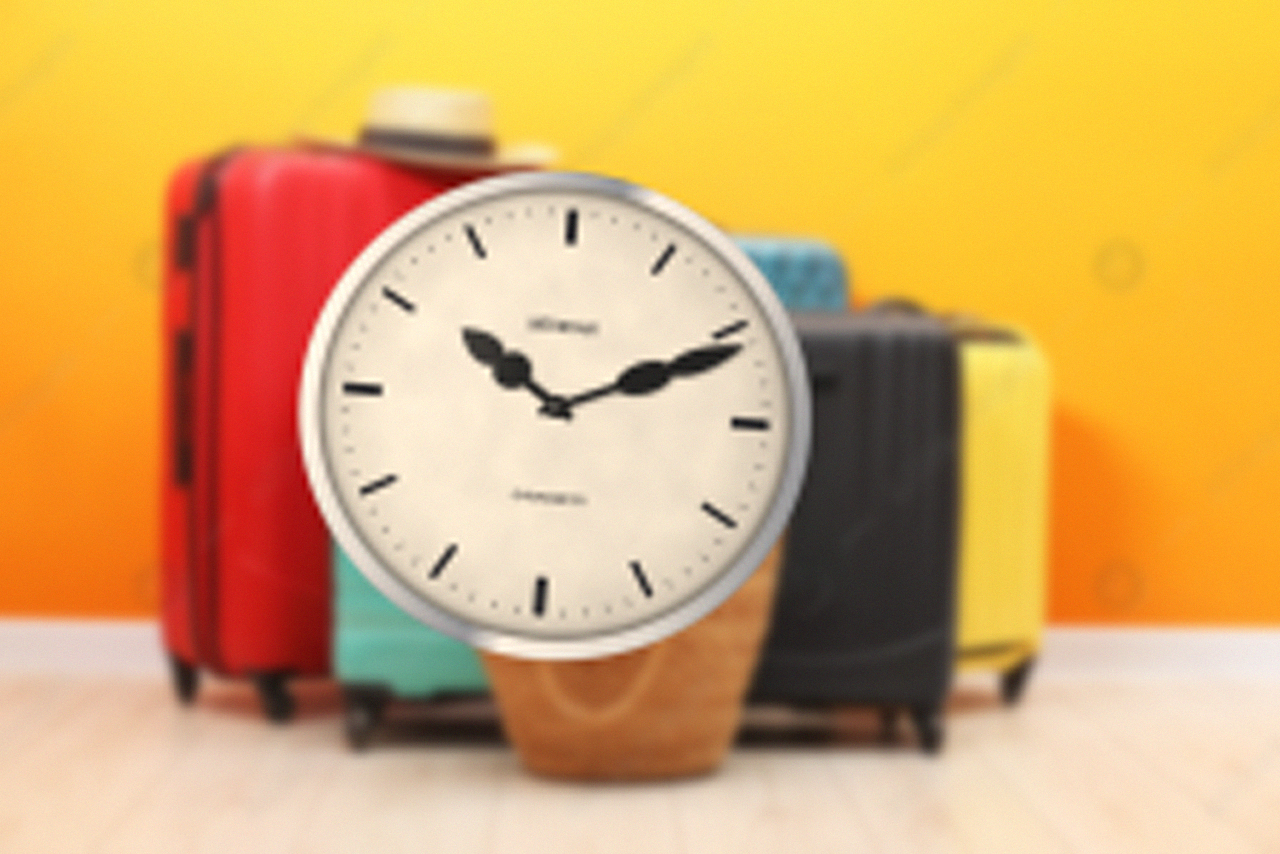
**10:11**
